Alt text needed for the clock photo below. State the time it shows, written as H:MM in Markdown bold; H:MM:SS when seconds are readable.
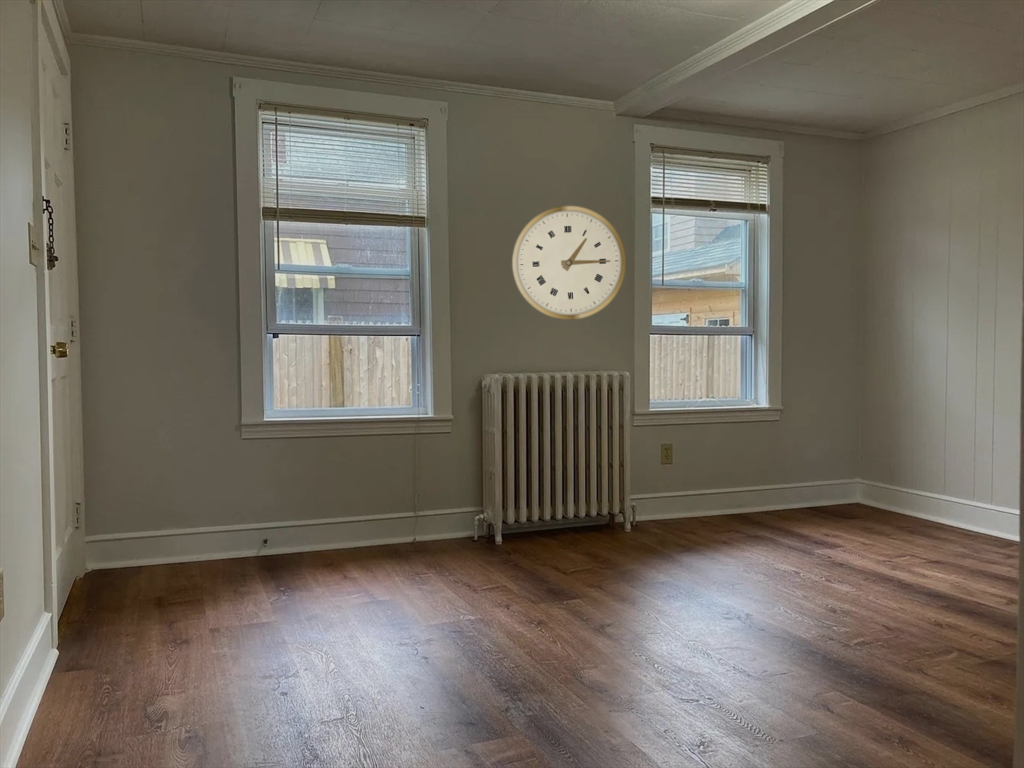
**1:15**
